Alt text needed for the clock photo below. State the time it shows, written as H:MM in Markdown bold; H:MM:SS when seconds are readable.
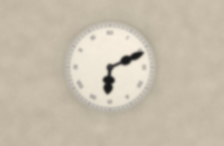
**6:11**
